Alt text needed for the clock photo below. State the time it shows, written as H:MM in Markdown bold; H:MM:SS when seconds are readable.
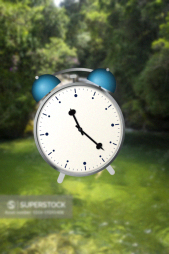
**11:23**
